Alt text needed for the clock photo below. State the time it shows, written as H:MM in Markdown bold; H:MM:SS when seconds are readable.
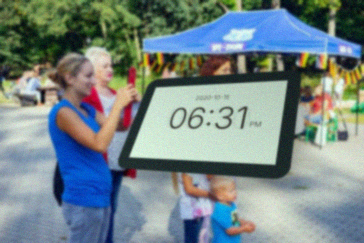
**6:31**
